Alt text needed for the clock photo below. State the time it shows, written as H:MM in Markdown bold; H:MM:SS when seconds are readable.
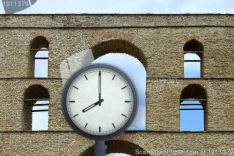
**8:00**
